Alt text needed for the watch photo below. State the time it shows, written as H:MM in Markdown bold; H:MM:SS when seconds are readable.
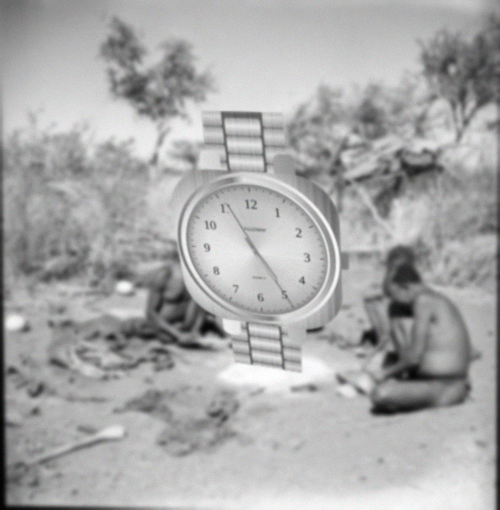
**4:55:25**
